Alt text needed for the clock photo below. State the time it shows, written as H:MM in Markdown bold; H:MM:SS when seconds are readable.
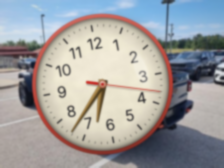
**6:37:18**
